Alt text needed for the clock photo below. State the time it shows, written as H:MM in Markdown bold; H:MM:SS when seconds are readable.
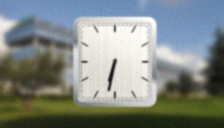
**6:32**
